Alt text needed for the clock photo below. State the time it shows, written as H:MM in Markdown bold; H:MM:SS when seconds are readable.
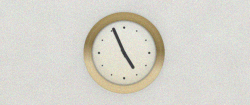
**4:56**
